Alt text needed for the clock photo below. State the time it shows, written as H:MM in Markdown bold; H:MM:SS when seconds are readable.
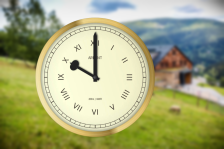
**10:00**
